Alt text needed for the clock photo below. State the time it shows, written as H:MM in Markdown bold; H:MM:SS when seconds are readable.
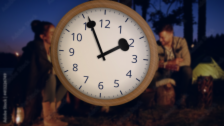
**1:56**
